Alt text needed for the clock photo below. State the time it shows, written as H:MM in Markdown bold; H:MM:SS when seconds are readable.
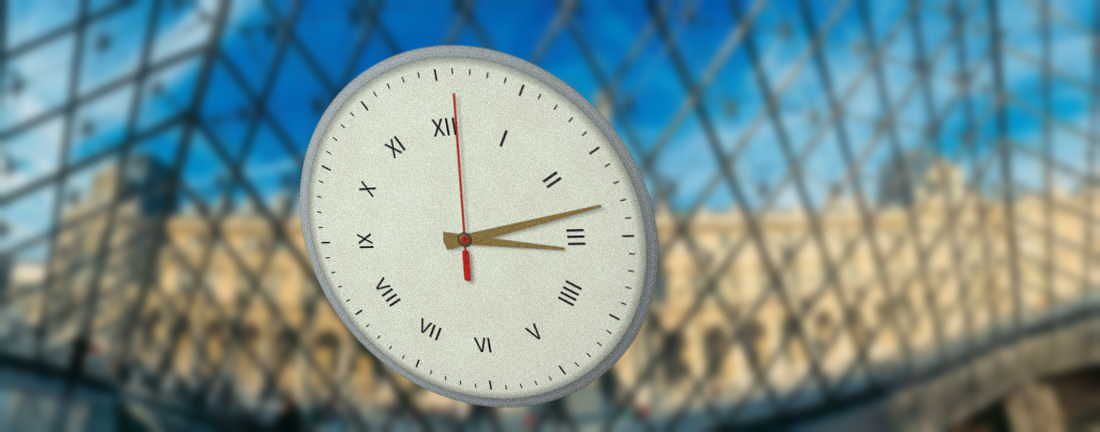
**3:13:01**
